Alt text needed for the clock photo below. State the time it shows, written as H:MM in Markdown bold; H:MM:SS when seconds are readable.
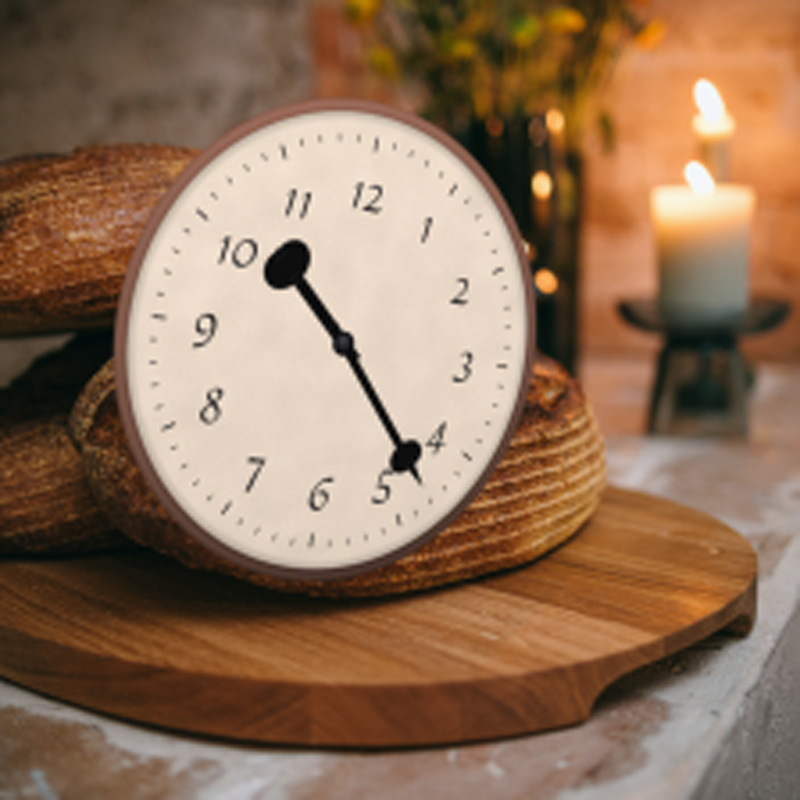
**10:23**
